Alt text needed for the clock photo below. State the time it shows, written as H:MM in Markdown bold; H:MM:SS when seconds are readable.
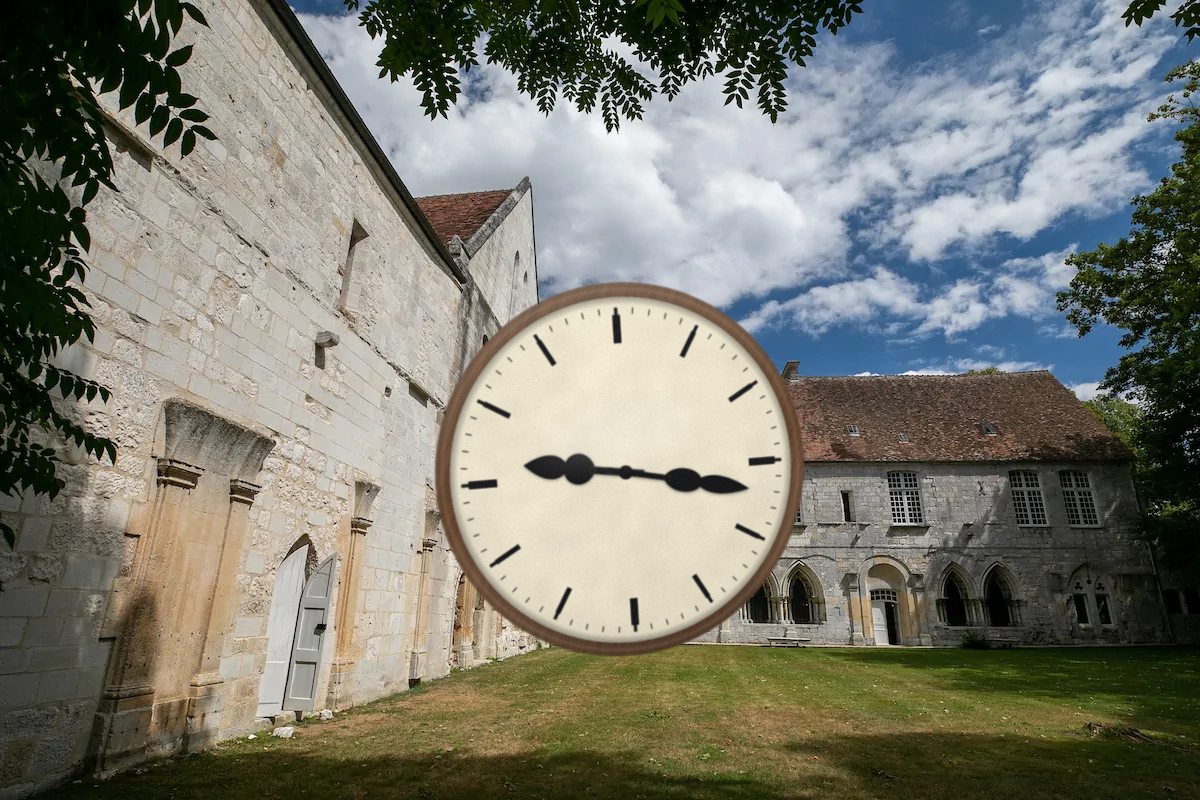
**9:17**
